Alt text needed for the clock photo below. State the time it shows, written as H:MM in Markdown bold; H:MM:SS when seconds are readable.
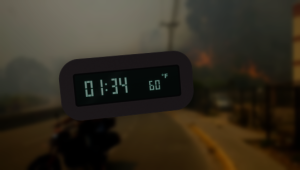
**1:34**
